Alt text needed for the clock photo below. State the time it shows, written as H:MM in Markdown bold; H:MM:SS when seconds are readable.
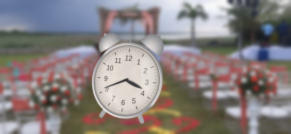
**3:41**
